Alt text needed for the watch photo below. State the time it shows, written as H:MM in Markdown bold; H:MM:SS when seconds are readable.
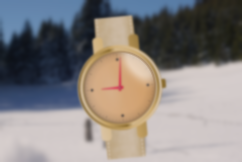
**9:01**
